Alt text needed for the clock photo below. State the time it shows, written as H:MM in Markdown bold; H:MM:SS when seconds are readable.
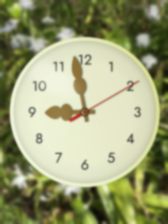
**8:58:10**
